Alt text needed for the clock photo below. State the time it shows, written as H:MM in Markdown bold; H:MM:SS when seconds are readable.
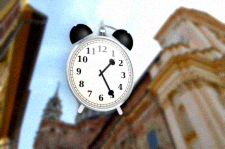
**1:25**
